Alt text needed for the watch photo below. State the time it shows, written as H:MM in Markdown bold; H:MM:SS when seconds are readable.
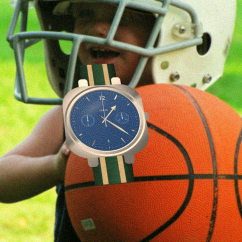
**1:22**
